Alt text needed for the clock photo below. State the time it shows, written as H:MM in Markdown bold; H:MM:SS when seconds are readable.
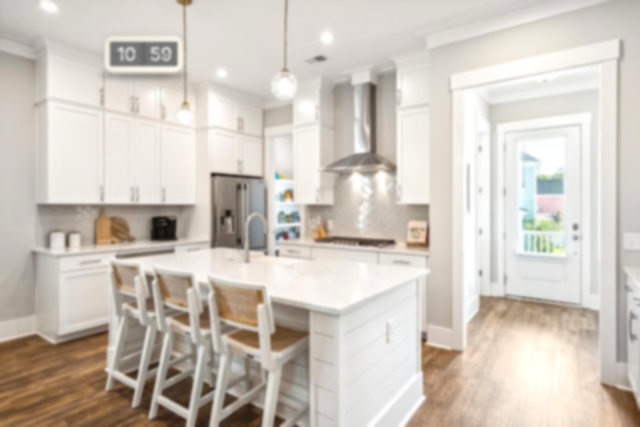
**10:59**
